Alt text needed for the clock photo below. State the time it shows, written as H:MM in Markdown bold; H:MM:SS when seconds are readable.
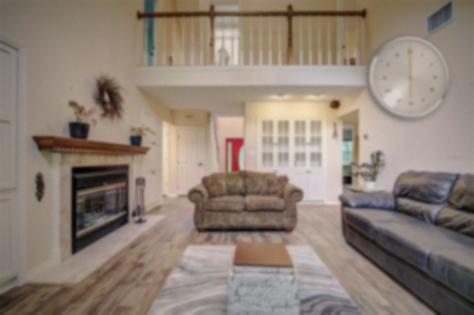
**6:00**
